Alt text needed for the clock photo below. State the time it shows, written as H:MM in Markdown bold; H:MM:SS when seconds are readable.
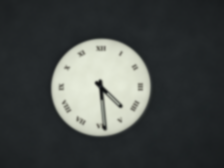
**4:29**
